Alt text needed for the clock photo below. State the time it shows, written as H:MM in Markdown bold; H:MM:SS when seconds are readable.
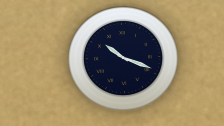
**10:19**
